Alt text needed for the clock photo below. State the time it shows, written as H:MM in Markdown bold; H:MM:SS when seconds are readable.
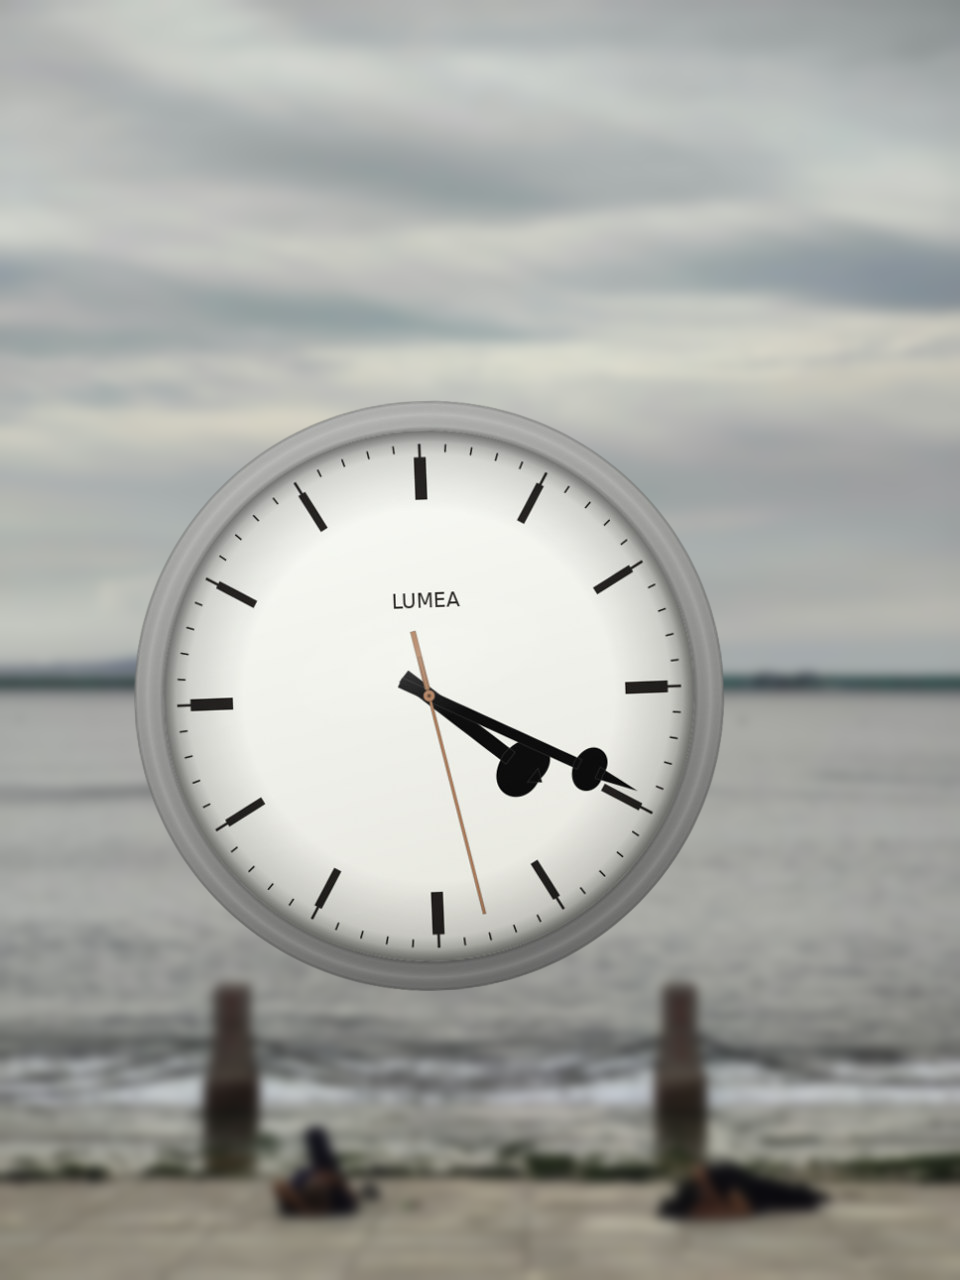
**4:19:28**
